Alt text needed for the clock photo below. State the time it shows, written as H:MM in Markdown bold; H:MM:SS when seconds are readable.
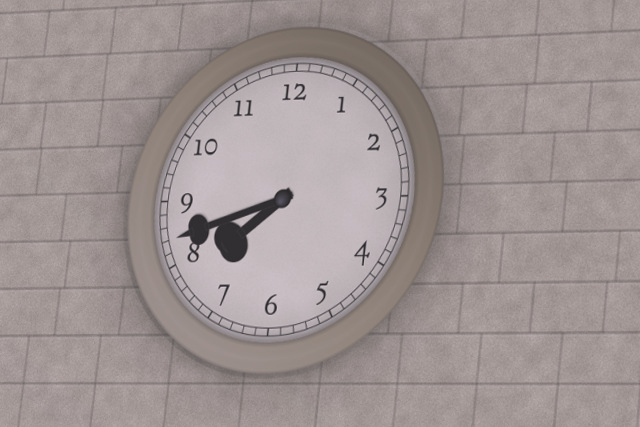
**7:42**
